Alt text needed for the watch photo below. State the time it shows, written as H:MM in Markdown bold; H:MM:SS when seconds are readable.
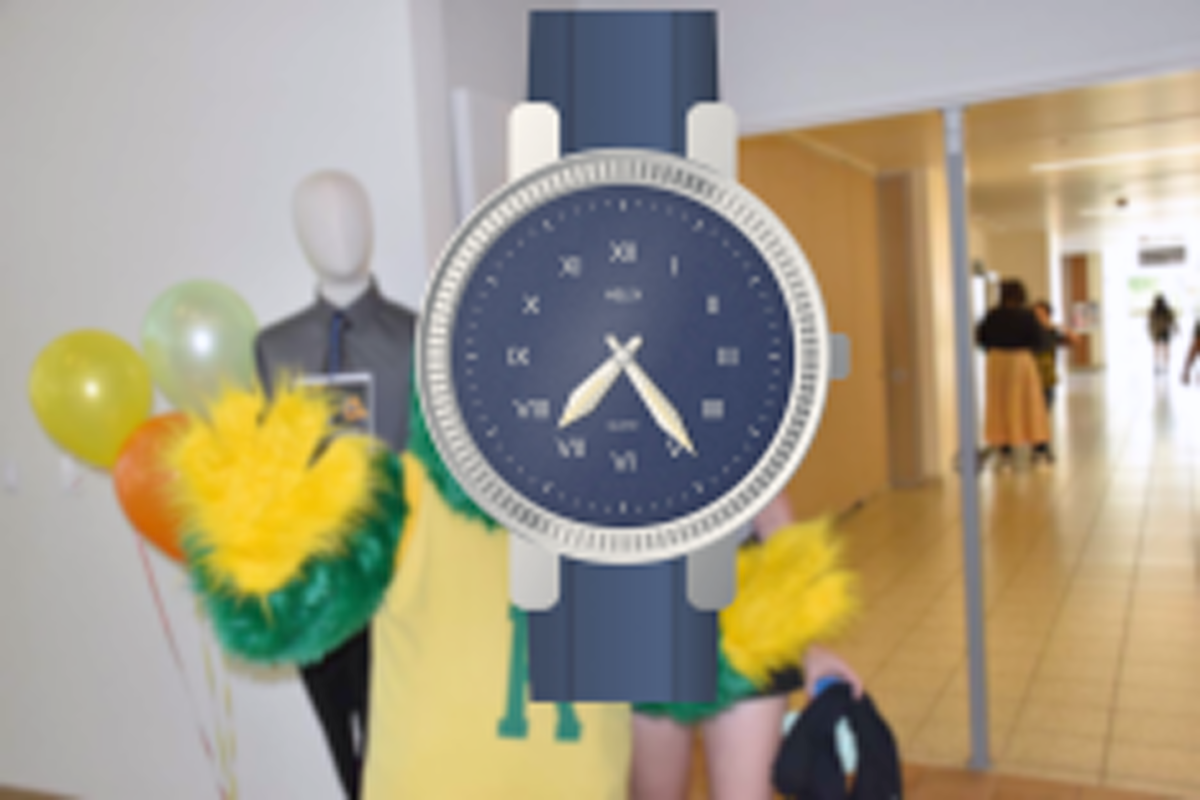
**7:24**
